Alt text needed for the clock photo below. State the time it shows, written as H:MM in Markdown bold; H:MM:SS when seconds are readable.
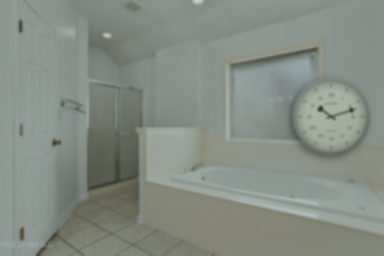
**10:12**
